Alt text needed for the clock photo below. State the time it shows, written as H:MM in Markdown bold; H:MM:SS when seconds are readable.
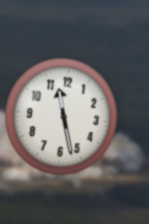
**11:27**
